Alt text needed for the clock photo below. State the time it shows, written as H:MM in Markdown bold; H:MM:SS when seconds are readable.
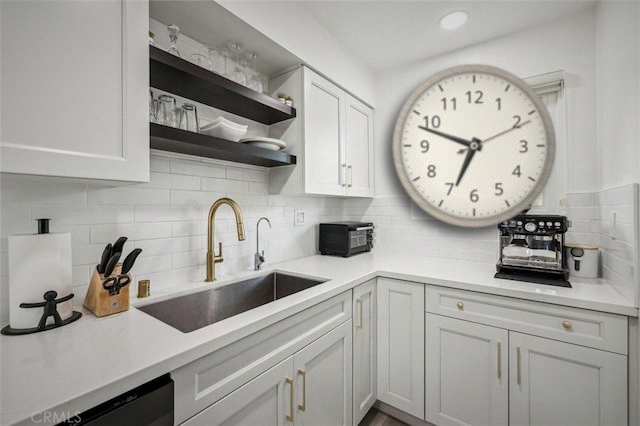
**6:48:11**
